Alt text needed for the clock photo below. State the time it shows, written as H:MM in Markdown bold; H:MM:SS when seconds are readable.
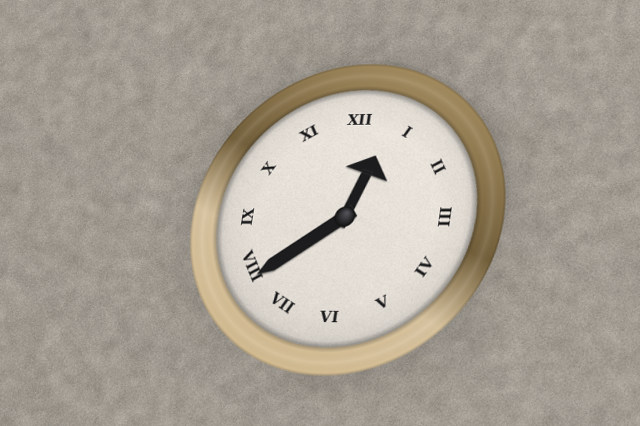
**12:39**
